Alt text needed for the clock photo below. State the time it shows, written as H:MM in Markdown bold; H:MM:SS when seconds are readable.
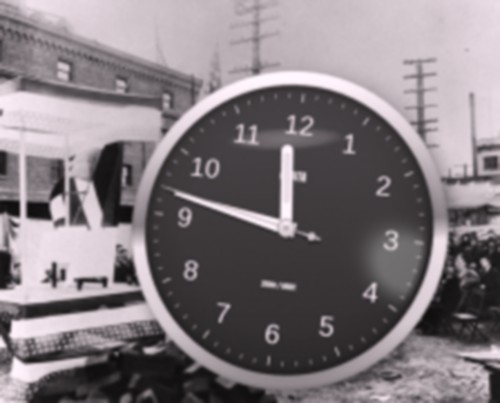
**11:46:47**
